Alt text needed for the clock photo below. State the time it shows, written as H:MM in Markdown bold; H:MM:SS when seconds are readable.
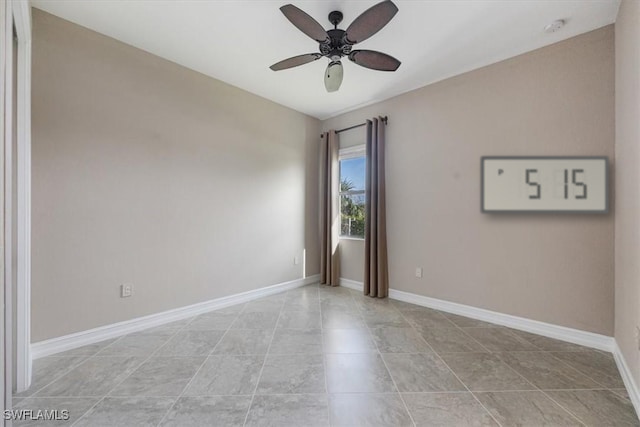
**5:15**
